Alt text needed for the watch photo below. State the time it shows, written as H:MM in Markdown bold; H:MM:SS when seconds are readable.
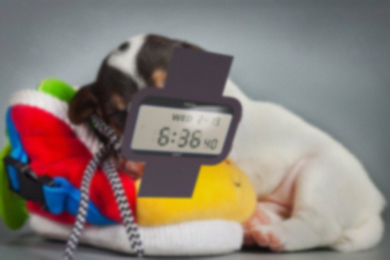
**6:36**
